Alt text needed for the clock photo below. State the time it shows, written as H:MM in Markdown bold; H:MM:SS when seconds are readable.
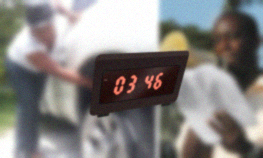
**3:46**
